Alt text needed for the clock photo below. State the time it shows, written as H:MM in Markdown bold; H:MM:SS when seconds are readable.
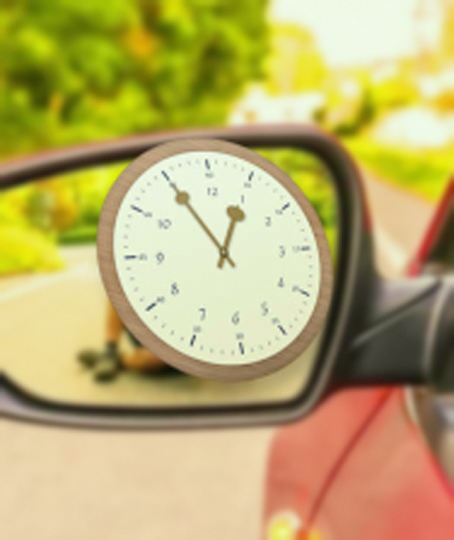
**12:55**
